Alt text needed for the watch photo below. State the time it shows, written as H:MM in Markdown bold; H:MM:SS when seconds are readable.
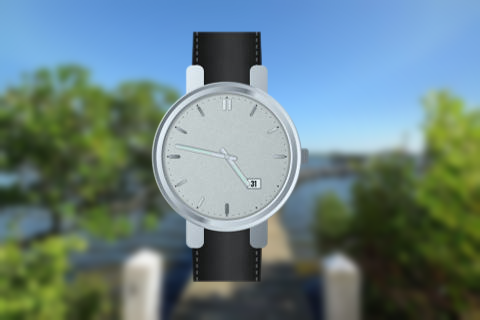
**4:47**
